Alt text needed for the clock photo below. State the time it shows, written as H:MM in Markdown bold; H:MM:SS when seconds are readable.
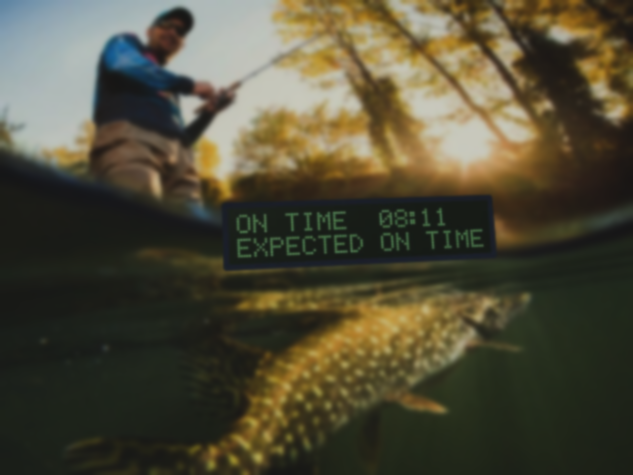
**8:11**
